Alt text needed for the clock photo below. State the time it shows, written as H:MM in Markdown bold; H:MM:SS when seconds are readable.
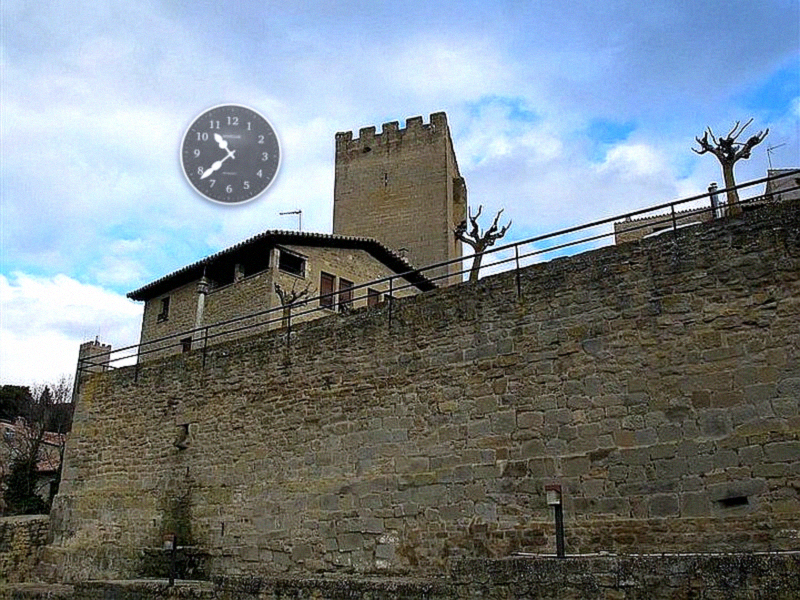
**10:38**
